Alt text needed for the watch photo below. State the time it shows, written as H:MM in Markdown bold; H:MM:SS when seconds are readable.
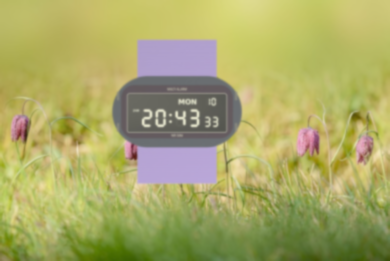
**20:43:33**
